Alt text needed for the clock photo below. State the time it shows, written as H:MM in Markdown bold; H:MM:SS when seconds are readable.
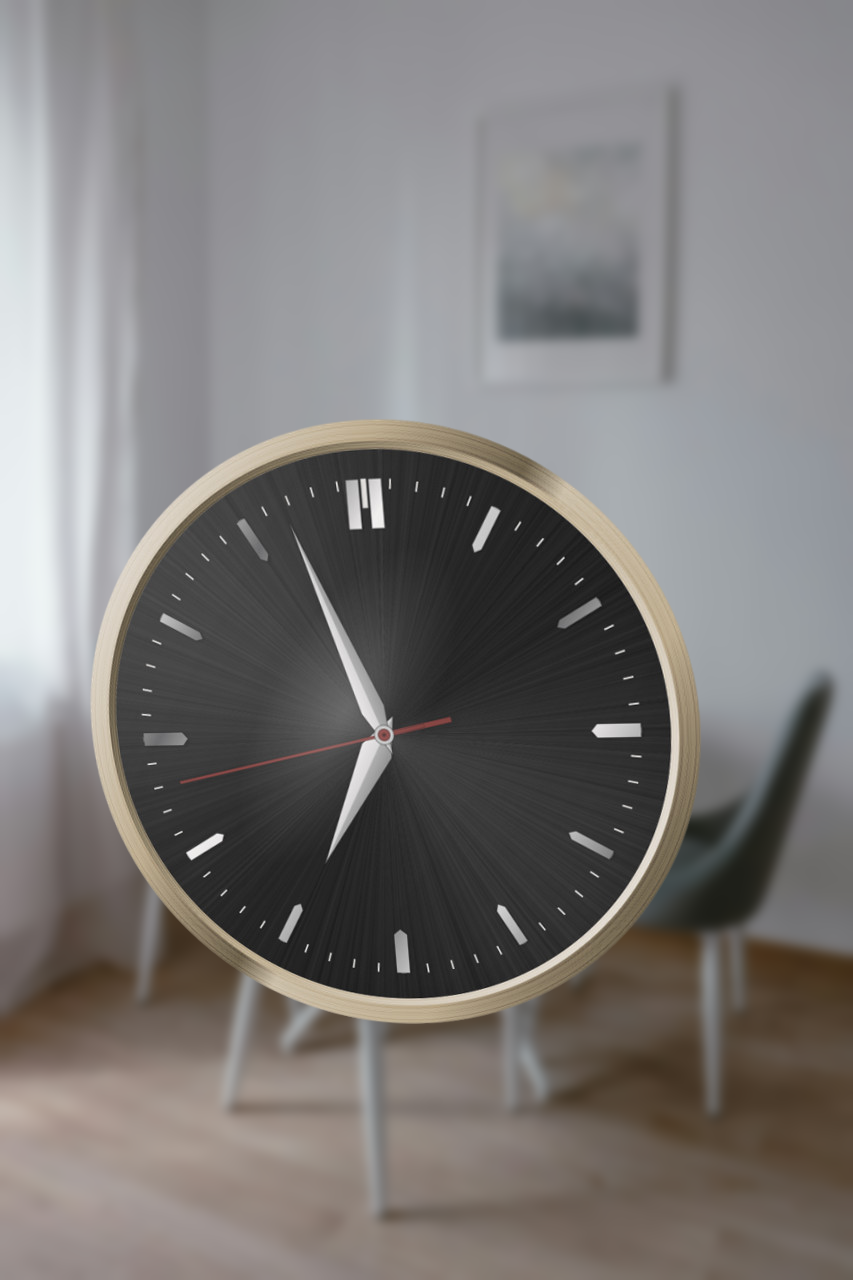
**6:56:43**
